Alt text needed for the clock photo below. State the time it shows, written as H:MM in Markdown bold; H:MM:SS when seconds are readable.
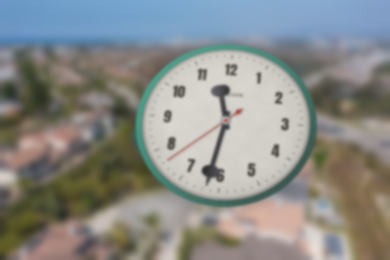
**11:31:38**
